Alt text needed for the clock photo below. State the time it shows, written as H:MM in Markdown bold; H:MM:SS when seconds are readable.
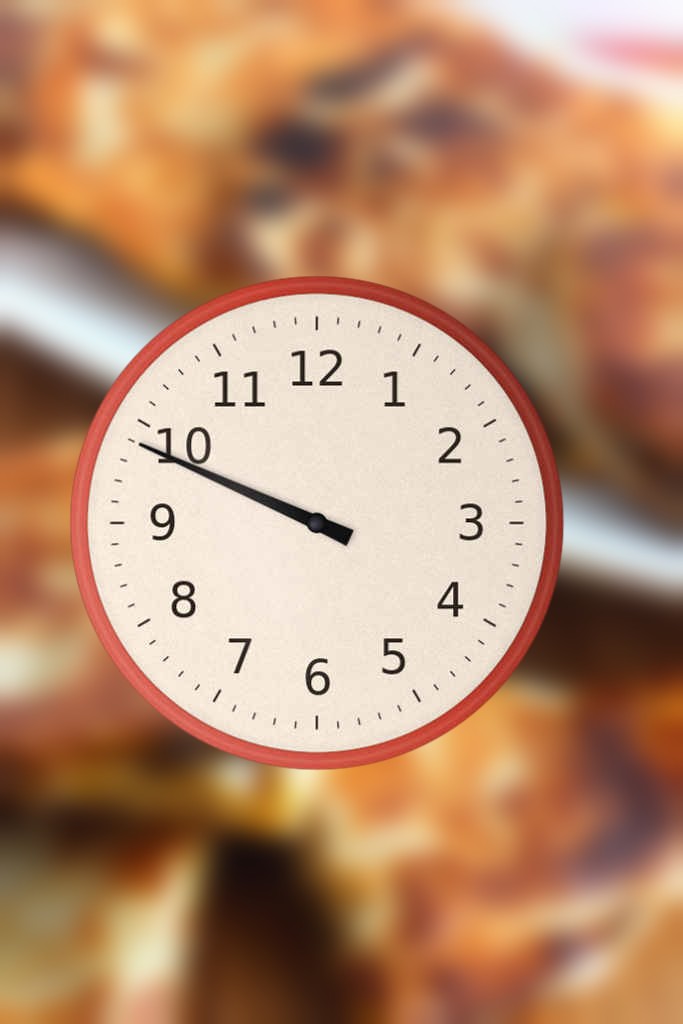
**9:49**
